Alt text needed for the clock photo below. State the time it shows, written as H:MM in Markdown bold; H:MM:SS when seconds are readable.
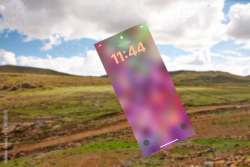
**11:44**
